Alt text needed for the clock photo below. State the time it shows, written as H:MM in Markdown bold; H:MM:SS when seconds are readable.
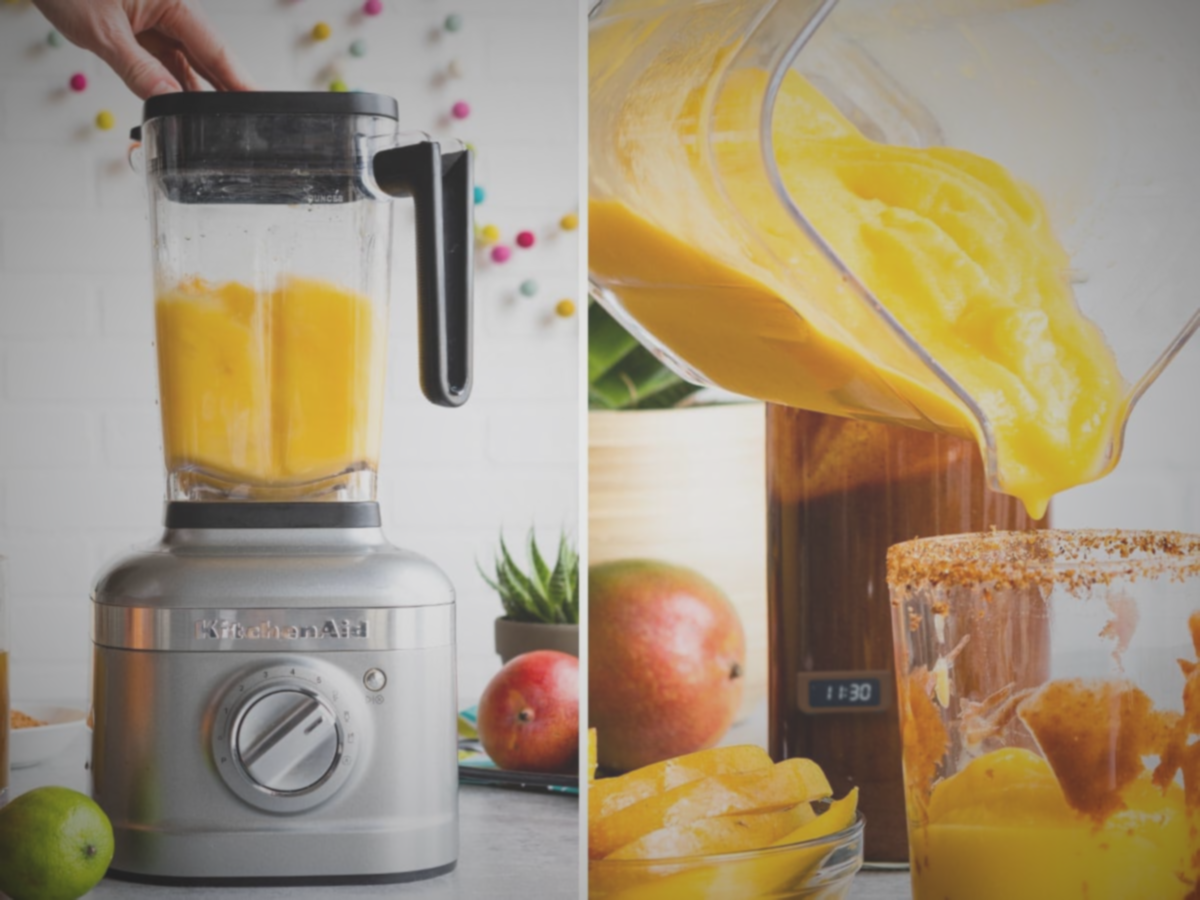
**11:30**
